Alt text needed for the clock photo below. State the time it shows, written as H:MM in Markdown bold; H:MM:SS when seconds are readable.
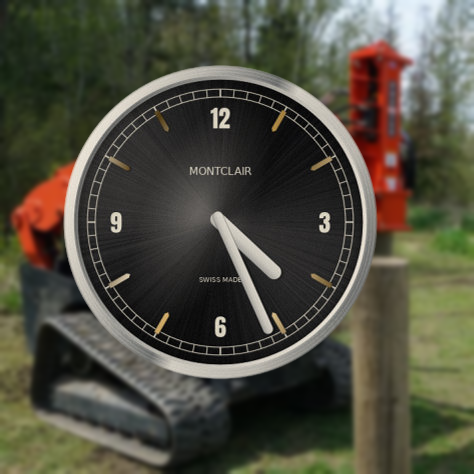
**4:26**
